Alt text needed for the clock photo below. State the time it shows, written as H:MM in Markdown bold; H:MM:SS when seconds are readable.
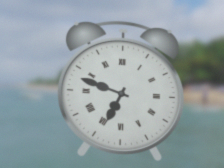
**6:48**
